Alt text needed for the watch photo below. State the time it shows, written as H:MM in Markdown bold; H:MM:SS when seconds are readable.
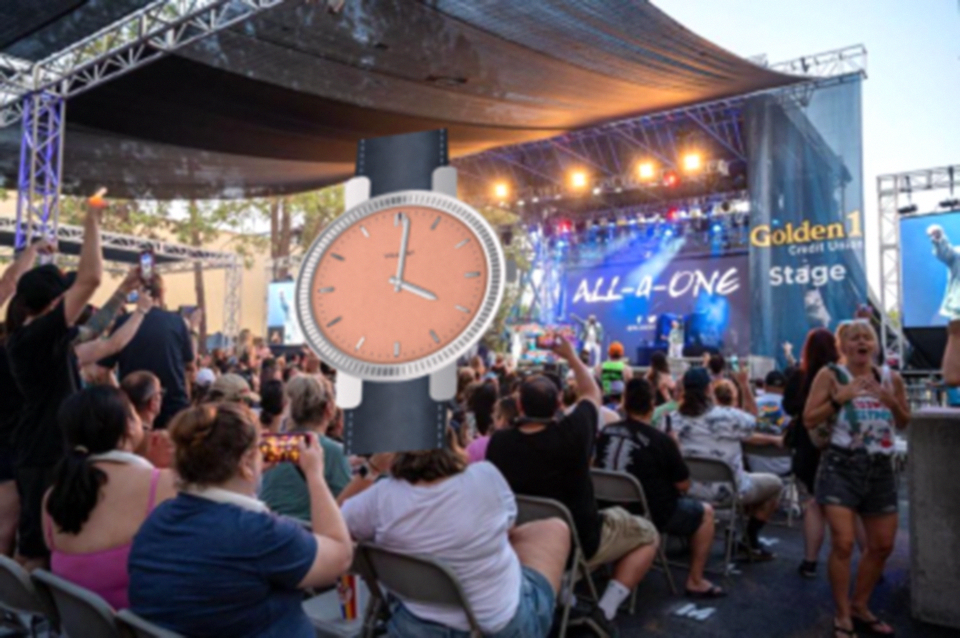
**4:01**
